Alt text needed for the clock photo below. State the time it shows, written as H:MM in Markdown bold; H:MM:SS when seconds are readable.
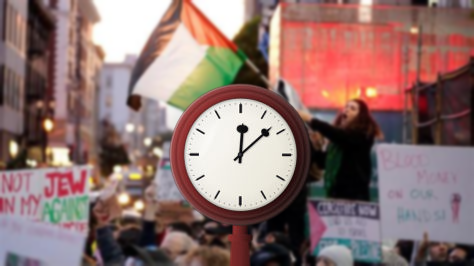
**12:08**
